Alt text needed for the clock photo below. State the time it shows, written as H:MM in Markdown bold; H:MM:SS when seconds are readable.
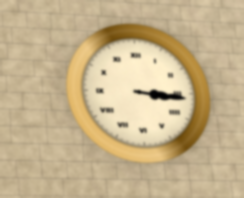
**3:16**
